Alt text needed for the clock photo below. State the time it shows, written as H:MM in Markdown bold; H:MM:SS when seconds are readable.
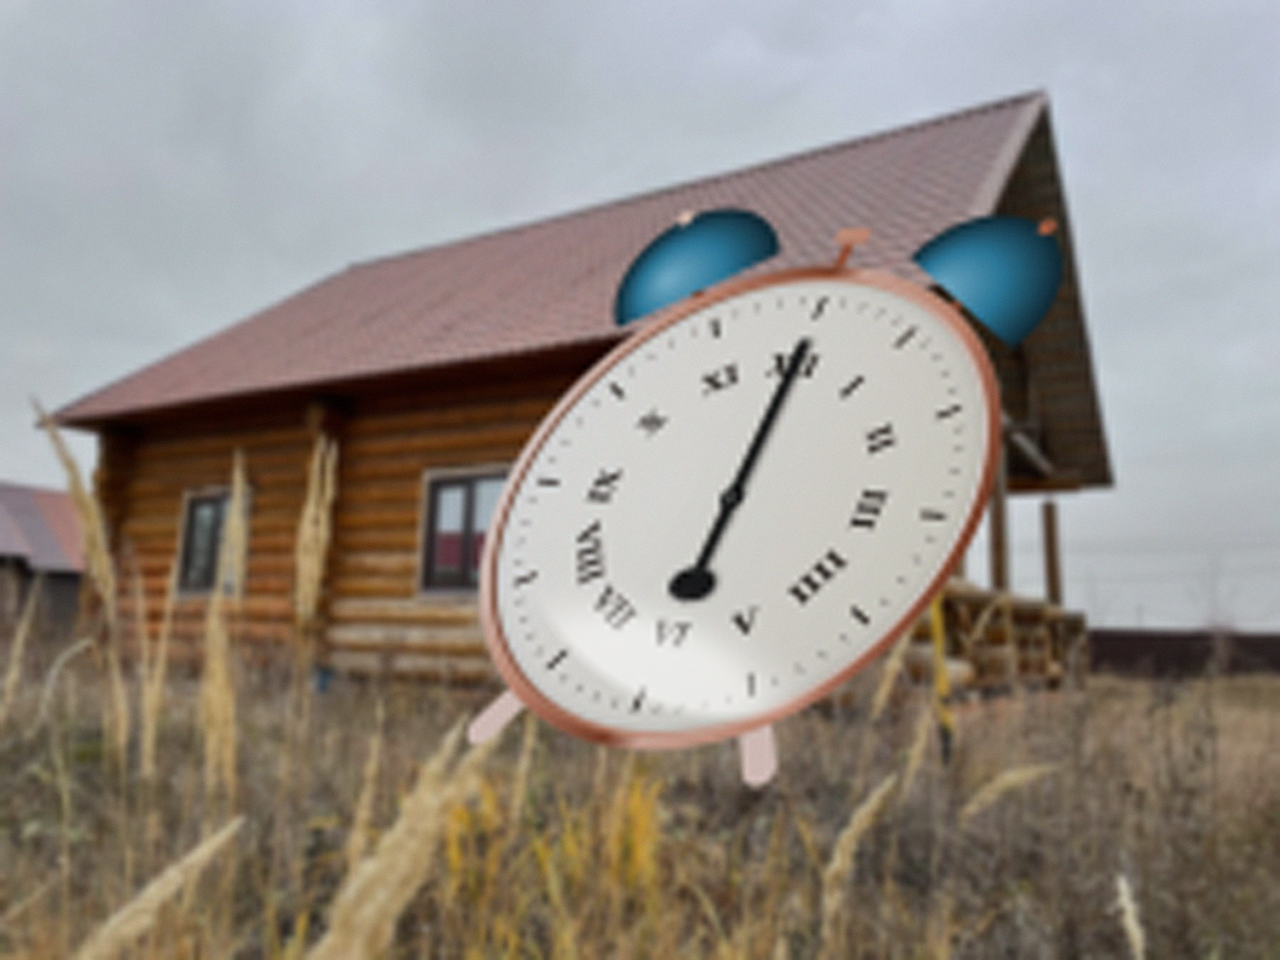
**6:00**
